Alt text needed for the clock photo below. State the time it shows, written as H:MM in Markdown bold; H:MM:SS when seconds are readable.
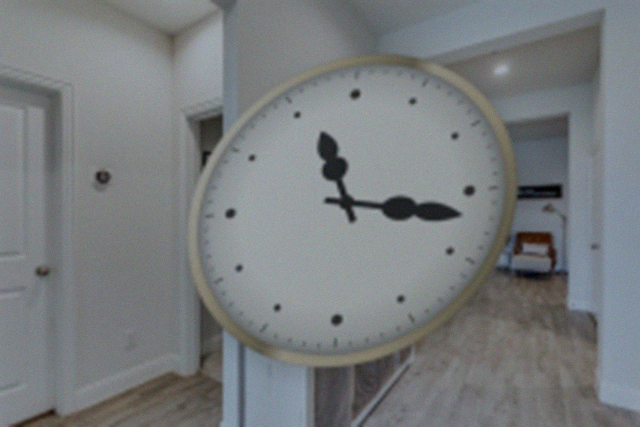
**11:17**
